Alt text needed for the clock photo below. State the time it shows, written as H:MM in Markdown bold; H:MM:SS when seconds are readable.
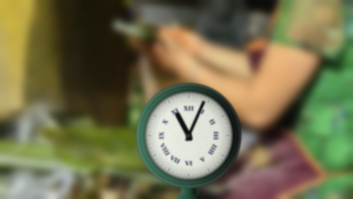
**11:04**
